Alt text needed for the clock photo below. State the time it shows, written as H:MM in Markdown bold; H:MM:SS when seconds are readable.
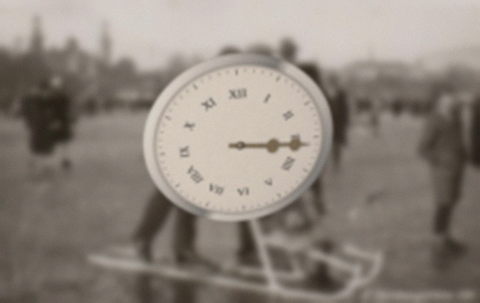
**3:16**
